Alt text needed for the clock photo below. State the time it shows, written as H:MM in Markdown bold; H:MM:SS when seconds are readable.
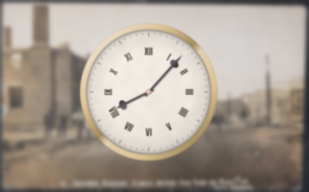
**8:07**
